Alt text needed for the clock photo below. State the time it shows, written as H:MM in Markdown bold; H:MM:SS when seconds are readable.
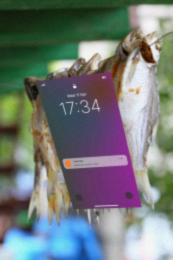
**17:34**
